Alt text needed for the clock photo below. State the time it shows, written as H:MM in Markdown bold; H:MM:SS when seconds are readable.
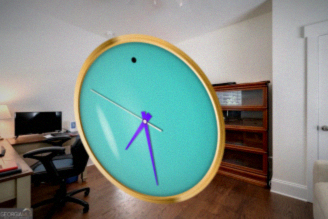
**7:29:50**
